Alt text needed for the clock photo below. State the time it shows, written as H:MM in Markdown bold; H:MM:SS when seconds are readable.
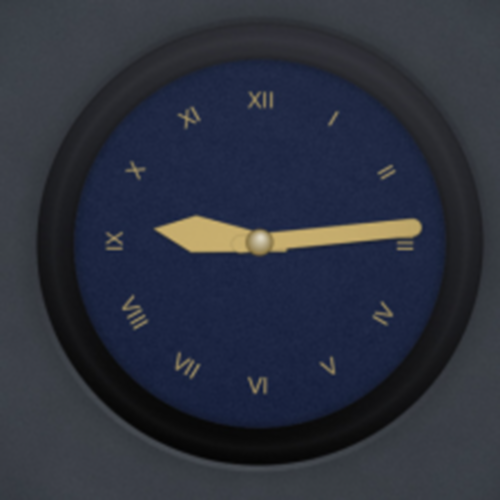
**9:14**
